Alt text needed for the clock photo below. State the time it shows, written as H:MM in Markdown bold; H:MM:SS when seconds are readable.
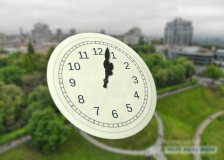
**1:03**
